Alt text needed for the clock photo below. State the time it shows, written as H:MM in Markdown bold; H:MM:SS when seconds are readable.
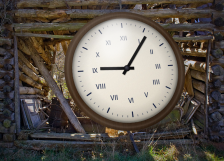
**9:06**
